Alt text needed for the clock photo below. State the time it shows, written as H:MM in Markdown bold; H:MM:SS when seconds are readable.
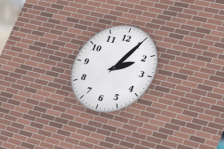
**2:05**
